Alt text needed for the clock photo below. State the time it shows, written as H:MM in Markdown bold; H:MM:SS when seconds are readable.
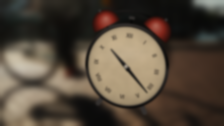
**10:22**
